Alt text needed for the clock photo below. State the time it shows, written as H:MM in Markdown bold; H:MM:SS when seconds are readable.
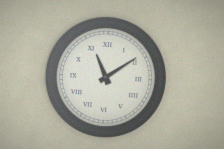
**11:09**
